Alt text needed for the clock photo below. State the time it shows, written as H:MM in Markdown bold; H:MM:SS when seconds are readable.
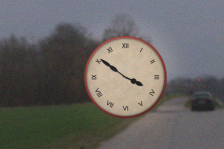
**3:51**
